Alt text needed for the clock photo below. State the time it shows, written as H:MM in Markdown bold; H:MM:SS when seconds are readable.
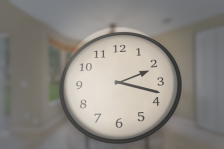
**2:18**
